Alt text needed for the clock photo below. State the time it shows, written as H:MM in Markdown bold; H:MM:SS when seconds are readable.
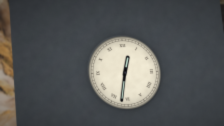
**12:32**
